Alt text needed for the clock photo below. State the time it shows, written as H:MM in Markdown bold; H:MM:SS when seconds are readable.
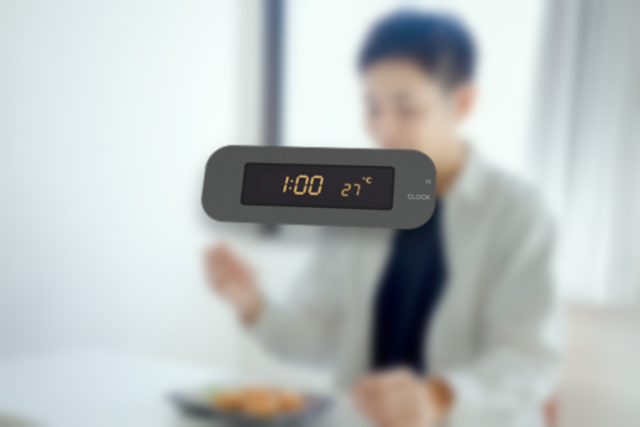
**1:00**
